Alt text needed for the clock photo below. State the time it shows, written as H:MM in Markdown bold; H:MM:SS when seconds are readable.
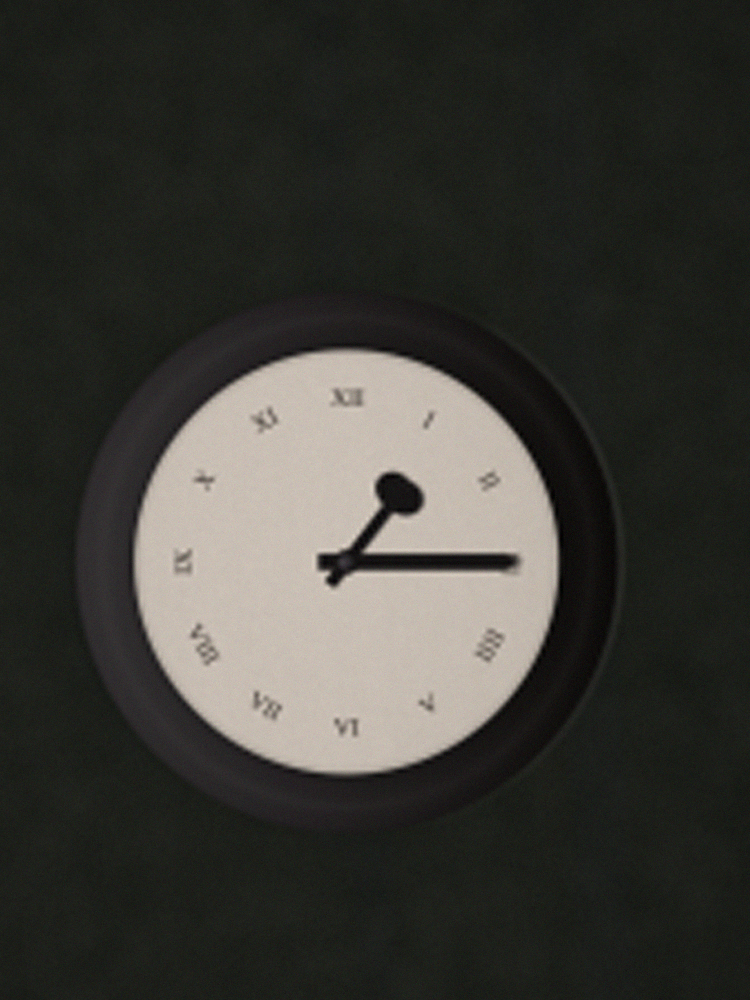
**1:15**
